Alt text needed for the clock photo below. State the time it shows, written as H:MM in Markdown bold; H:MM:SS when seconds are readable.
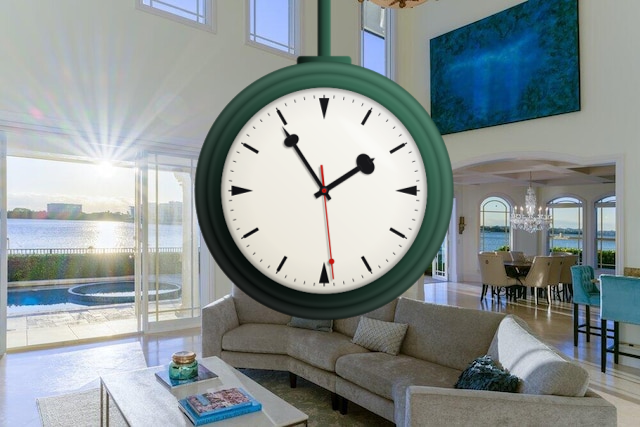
**1:54:29**
